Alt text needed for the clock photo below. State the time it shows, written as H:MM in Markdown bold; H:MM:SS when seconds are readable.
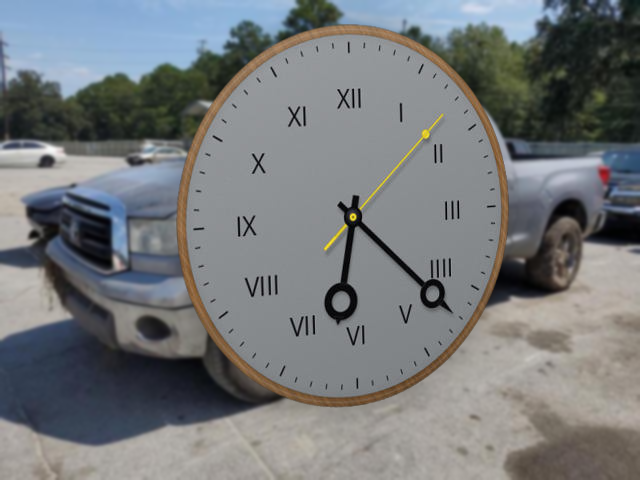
**6:22:08**
